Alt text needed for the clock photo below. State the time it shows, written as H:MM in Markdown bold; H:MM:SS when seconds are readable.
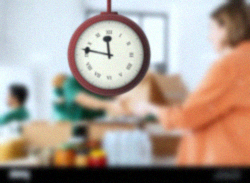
**11:47**
